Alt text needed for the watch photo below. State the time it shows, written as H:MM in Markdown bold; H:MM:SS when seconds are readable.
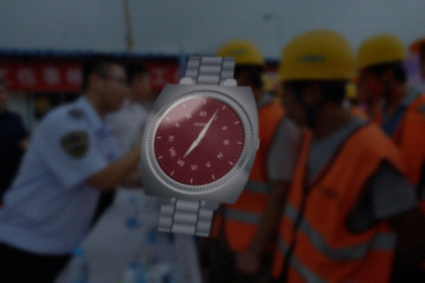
**7:04**
